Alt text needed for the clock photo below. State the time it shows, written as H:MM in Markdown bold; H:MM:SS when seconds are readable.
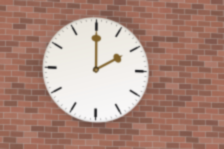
**2:00**
